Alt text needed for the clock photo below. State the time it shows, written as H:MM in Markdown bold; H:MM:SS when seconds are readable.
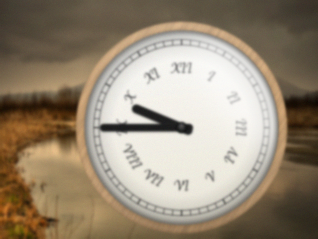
**9:45**
